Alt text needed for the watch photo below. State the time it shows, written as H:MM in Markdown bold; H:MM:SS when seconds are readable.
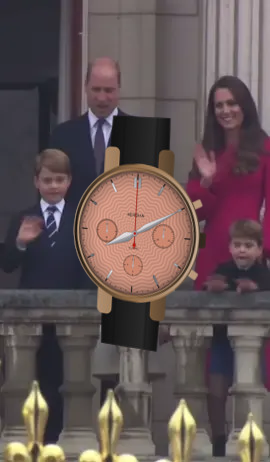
**8:10**
